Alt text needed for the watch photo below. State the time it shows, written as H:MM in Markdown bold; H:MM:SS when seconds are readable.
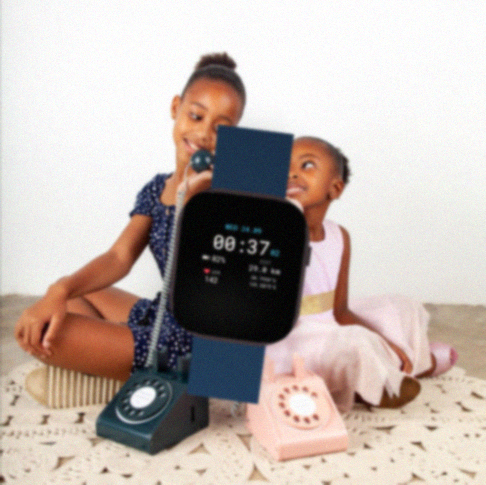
**0:37**
